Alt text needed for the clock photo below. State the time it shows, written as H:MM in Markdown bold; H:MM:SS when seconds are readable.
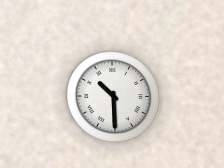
**10:30**
